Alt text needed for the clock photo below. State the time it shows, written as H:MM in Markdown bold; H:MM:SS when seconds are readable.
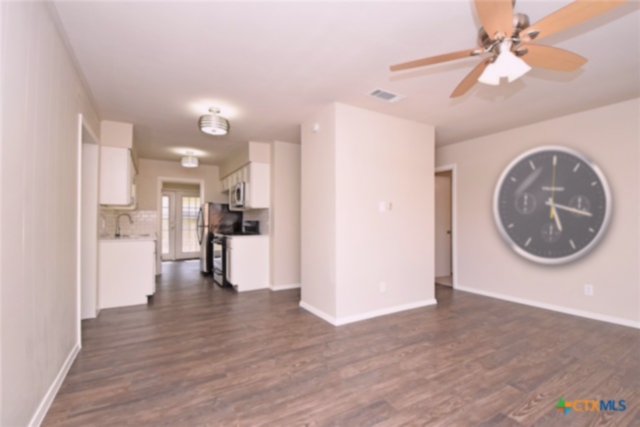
**5:17**
